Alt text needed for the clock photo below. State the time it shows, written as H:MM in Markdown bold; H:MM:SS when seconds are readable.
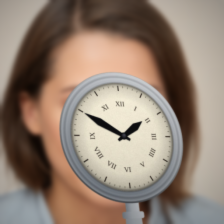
**1:50**
